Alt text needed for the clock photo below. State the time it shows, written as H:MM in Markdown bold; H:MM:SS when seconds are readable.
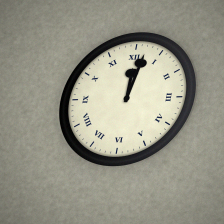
**12:02**
